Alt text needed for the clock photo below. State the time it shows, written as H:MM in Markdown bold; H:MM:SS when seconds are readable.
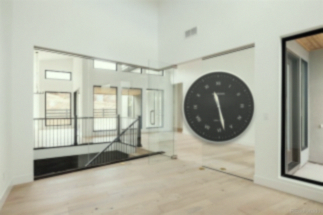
**11:28**
